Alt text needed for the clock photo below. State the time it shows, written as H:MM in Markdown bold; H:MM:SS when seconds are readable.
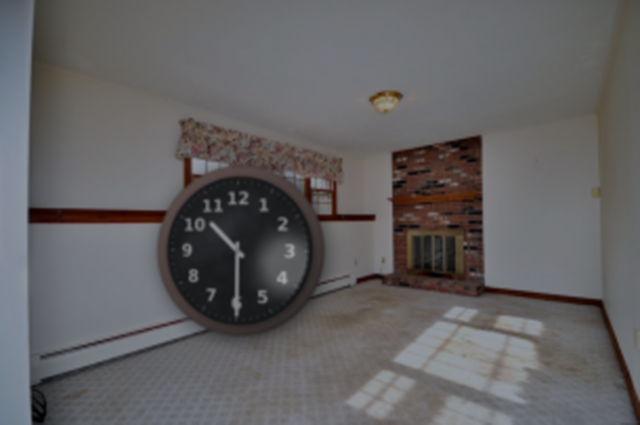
**10:30**
